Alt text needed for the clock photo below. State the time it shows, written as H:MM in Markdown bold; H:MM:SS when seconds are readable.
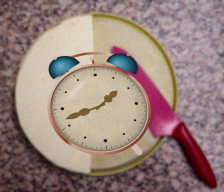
**1:42**
